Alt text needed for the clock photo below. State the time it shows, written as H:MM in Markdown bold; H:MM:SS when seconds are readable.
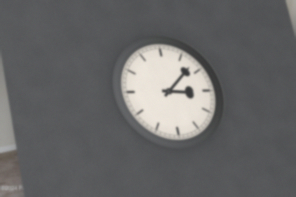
**3:08**
